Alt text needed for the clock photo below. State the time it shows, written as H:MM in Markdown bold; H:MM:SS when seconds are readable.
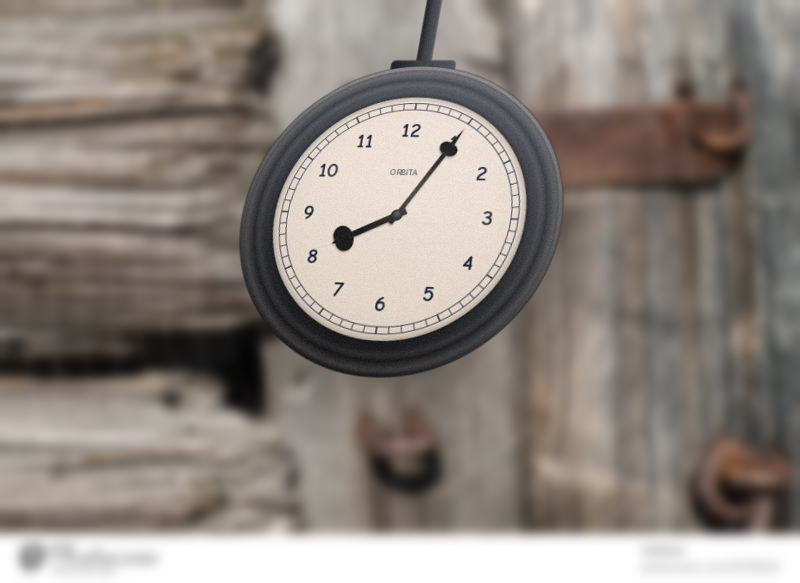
**8:05**
